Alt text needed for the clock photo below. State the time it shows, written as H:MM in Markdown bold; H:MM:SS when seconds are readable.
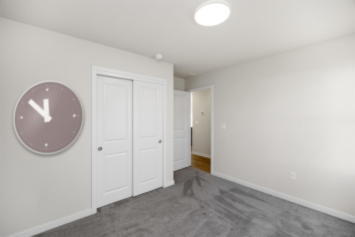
**11:52**
